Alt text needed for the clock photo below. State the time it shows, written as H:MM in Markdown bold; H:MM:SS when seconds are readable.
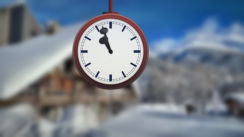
**10:57**
